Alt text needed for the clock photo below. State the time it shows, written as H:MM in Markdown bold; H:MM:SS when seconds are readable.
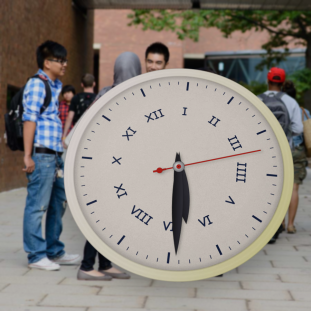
**6:34:17**
